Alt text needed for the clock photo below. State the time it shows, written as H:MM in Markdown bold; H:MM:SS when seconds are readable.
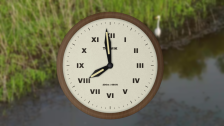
**7:59**
